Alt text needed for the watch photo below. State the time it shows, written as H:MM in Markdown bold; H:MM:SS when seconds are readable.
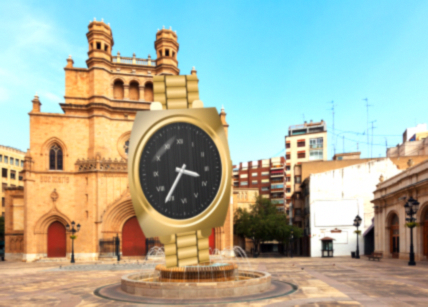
**3:36**
